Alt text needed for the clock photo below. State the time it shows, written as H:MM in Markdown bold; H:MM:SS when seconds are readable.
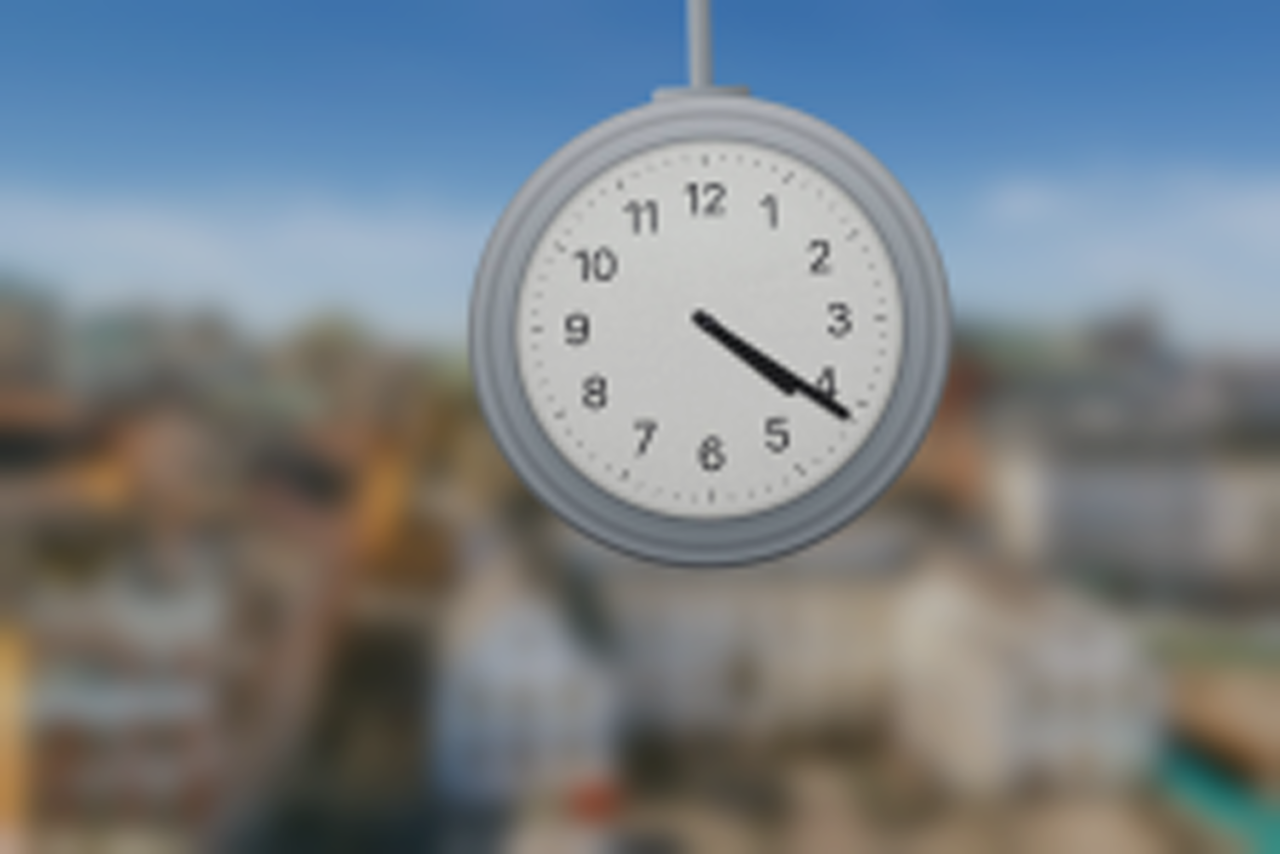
**4:21**
